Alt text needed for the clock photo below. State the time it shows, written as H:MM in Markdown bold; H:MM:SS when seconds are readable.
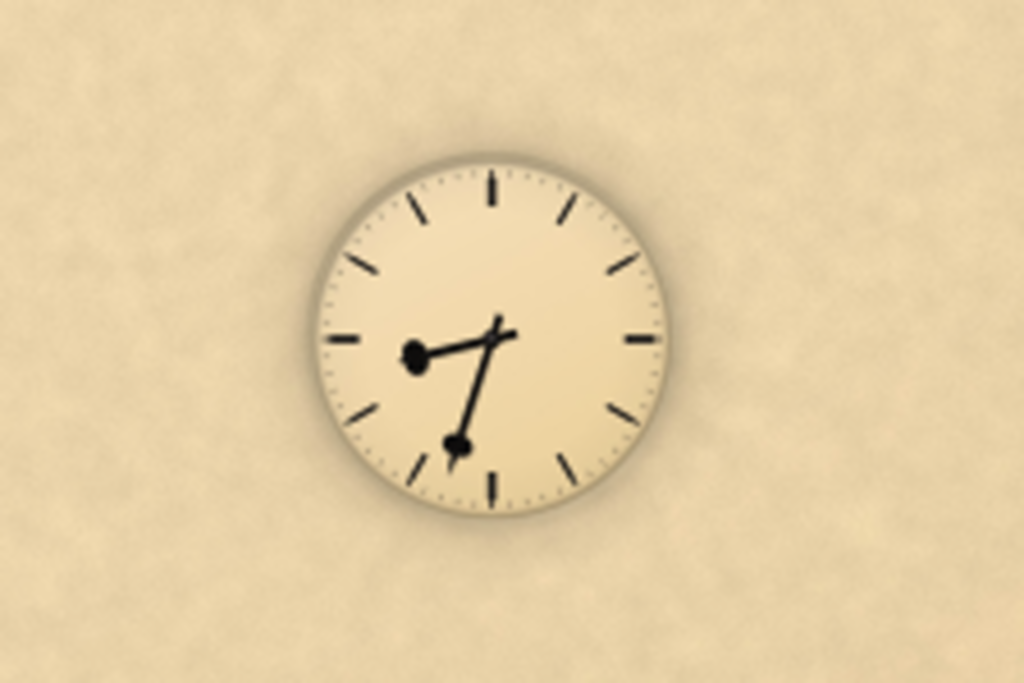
**8:33**
